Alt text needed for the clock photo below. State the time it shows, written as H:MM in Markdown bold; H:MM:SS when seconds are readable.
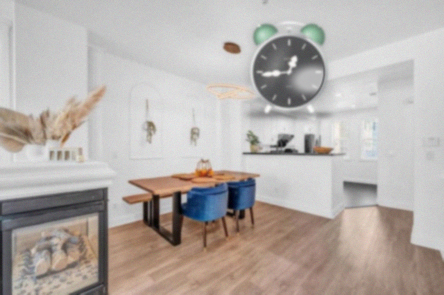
**12:44**
